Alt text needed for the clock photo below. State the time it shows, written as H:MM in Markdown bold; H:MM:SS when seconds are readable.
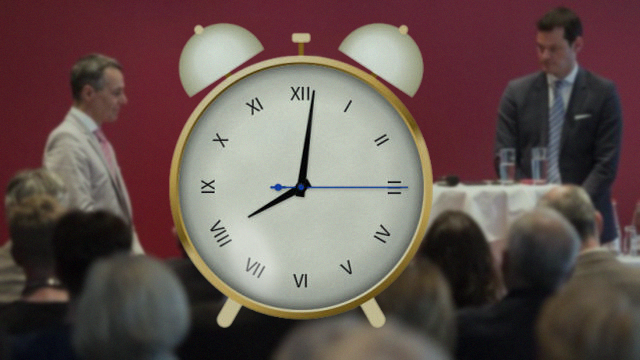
**8:01:15**
